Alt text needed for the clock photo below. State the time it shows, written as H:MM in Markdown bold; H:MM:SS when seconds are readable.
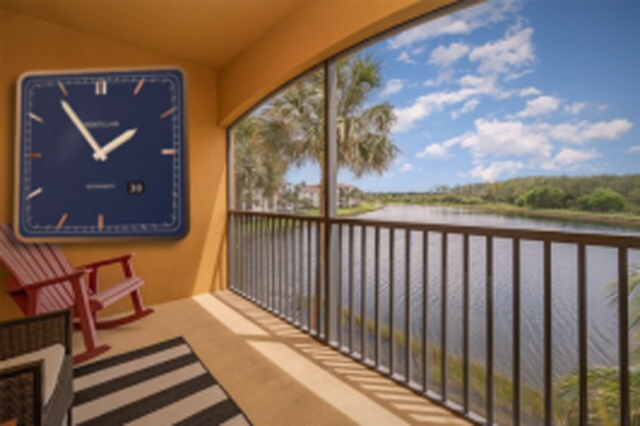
**1:54**
